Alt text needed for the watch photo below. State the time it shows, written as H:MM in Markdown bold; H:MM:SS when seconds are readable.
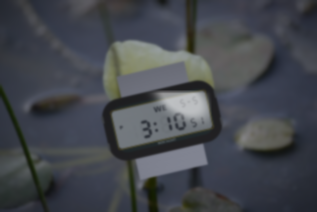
**3:10**
